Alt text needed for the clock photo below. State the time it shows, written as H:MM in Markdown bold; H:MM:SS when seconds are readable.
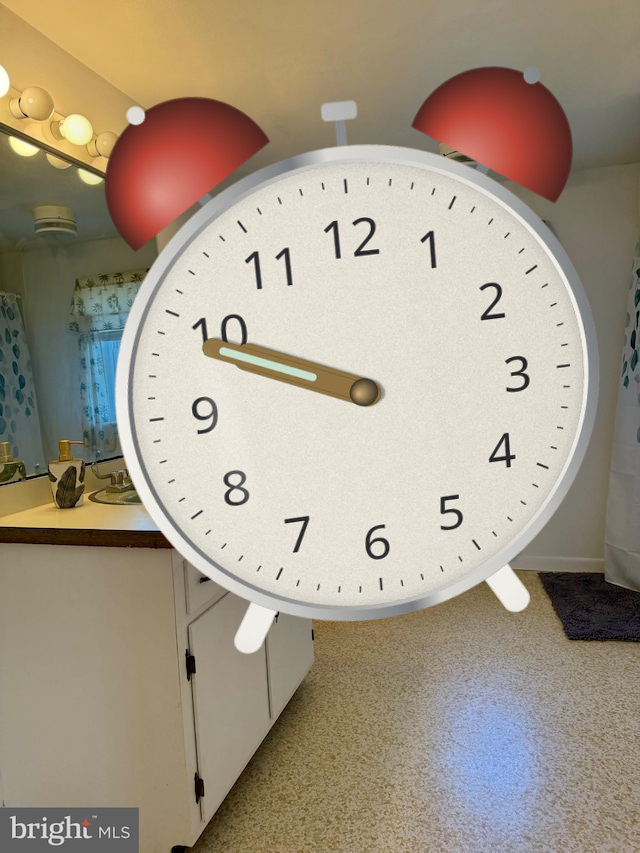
**9:49**
